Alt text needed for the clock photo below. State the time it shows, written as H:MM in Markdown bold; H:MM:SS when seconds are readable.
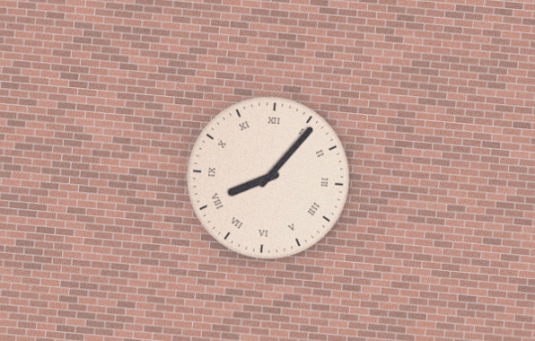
**8:06**
